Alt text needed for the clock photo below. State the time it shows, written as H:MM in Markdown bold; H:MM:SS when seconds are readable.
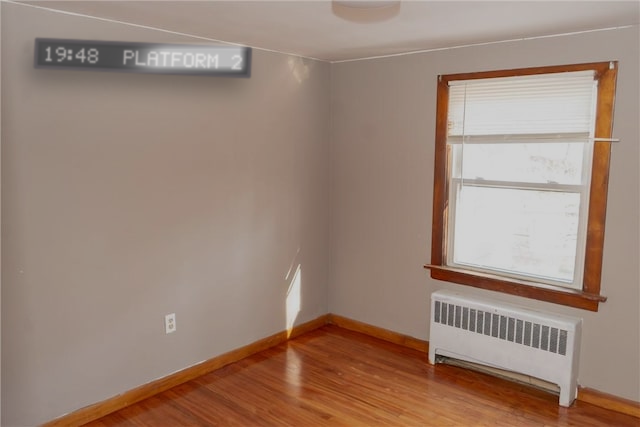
**19:48**
